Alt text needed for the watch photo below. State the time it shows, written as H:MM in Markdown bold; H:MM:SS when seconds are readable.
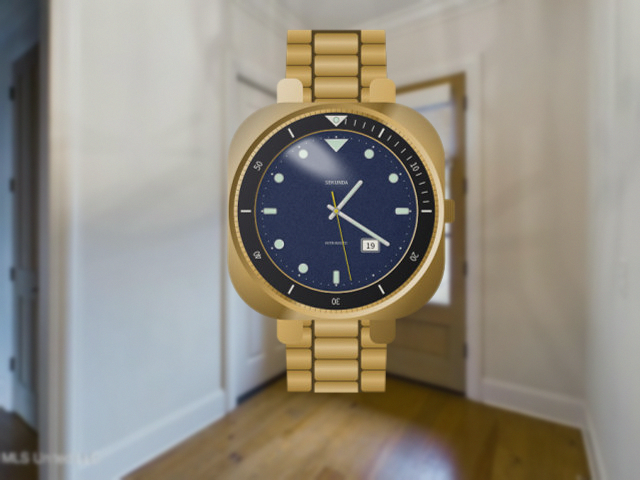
**1:20:28**
